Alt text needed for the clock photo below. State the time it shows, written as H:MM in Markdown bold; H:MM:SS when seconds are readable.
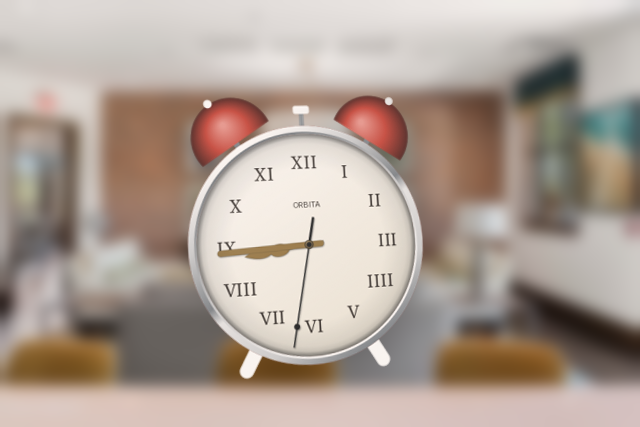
**8:44:32**
